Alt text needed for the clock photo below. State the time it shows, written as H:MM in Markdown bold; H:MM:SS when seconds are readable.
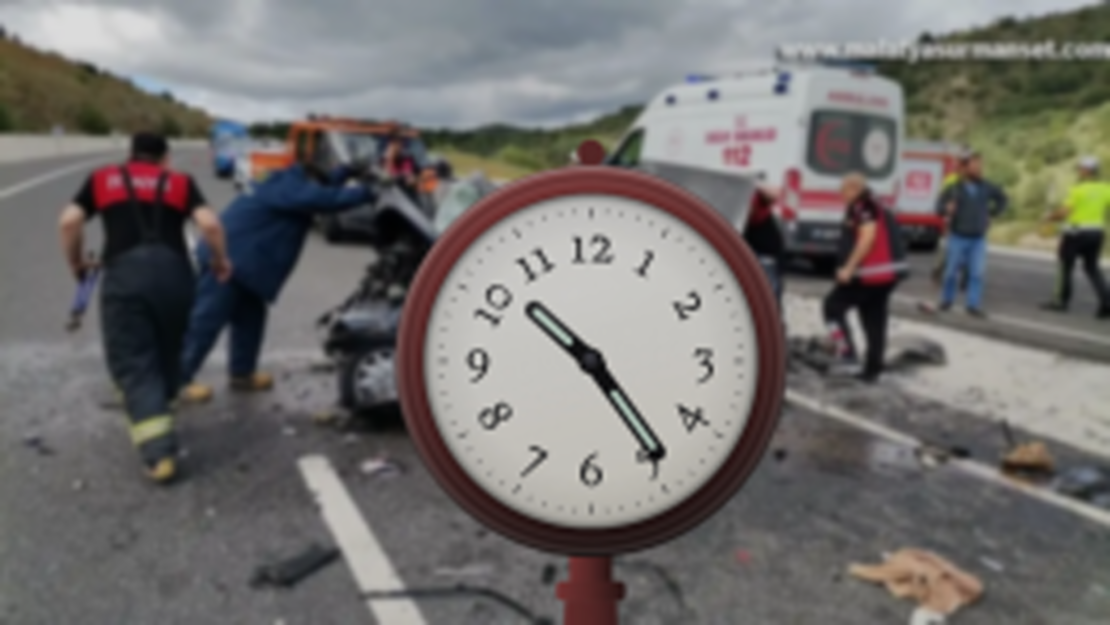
**10:24**
